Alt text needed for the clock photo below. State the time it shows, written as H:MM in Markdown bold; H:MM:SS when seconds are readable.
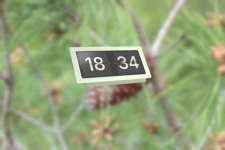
**18:34**
